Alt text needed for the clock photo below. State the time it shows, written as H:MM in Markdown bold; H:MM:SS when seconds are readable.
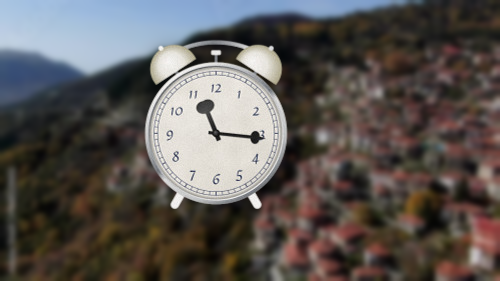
**11:16**
